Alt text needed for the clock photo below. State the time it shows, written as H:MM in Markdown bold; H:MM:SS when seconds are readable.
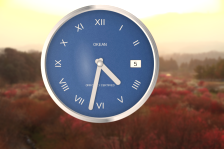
**4:32**
